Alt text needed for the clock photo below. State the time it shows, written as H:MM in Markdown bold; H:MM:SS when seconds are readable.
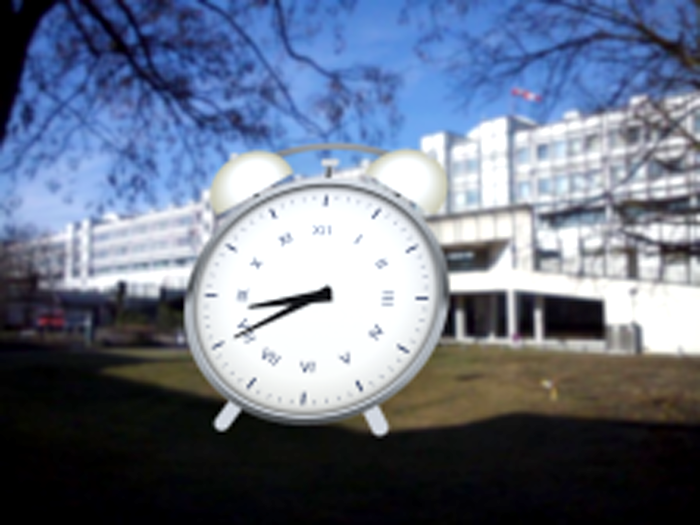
**8:40**
